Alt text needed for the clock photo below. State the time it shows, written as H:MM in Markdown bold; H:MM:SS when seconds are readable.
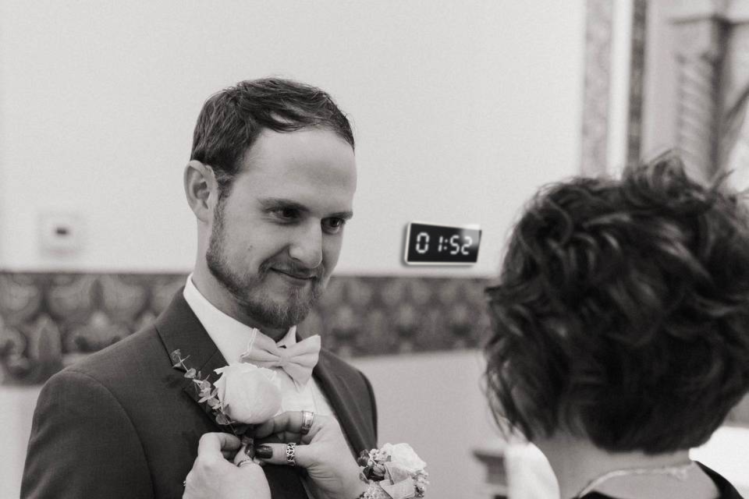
**1:52**
